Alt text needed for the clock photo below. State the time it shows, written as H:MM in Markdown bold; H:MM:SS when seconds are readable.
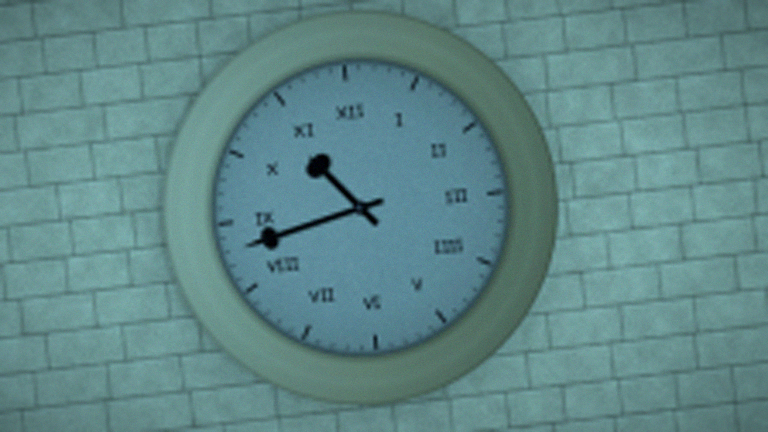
**10:43**
